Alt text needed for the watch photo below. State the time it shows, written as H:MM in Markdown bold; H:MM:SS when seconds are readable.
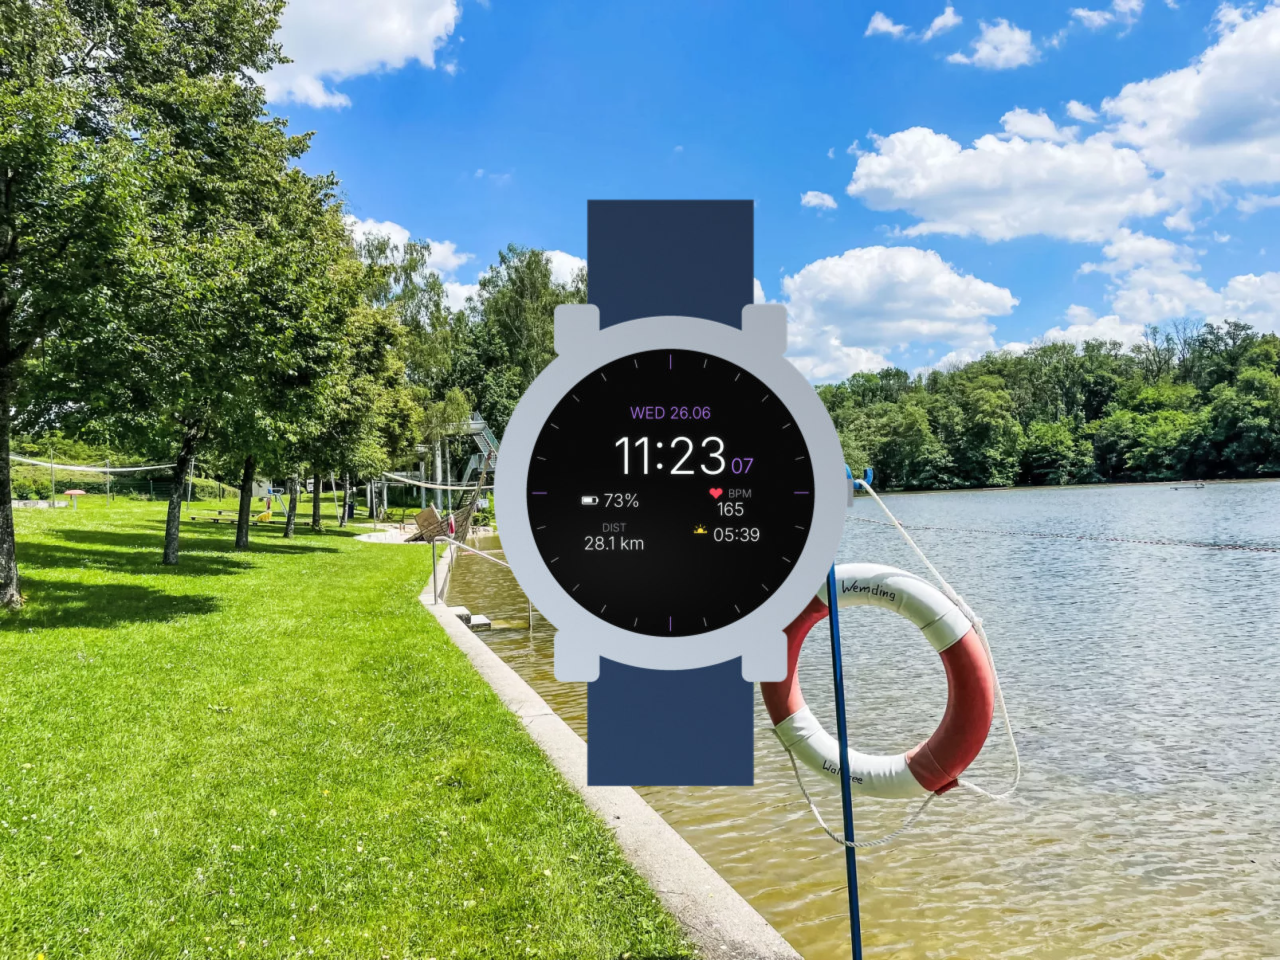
**11:23:07**
